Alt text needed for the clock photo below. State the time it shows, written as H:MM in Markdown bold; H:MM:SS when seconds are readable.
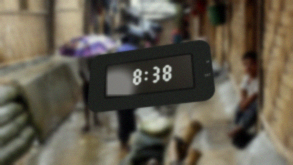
**8:38**
